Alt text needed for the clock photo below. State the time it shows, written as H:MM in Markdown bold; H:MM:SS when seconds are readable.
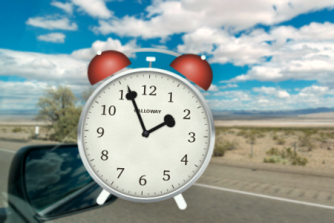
**1:56**
